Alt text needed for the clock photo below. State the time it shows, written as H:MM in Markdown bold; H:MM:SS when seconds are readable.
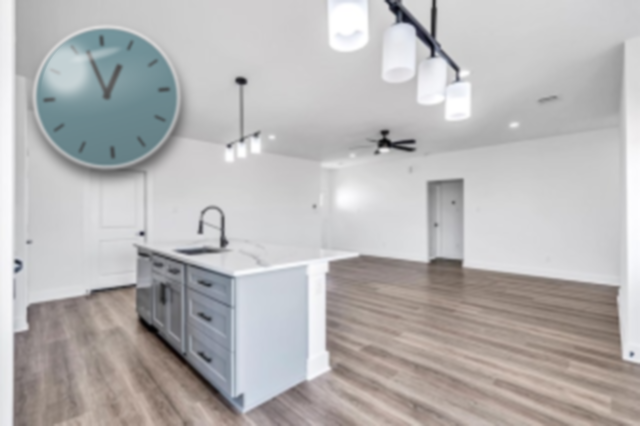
**12:57**
